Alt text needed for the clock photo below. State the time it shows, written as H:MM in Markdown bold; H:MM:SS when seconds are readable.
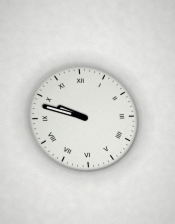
**9:48**
